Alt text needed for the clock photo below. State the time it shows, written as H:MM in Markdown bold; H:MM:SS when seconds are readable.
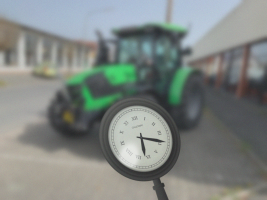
**6:19**
